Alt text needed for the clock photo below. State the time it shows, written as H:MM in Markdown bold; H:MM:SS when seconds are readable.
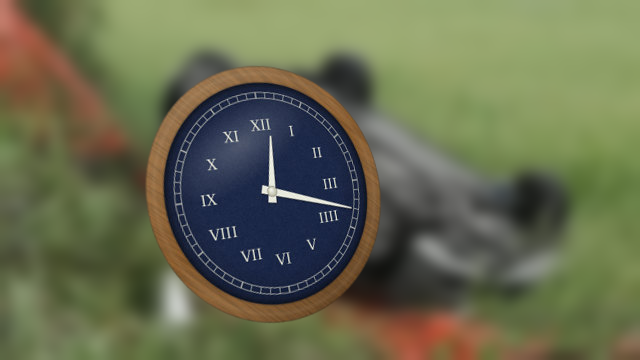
**12:18**
